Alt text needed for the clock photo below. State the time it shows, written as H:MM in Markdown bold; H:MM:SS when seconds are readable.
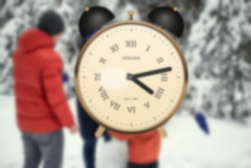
**4:13**
